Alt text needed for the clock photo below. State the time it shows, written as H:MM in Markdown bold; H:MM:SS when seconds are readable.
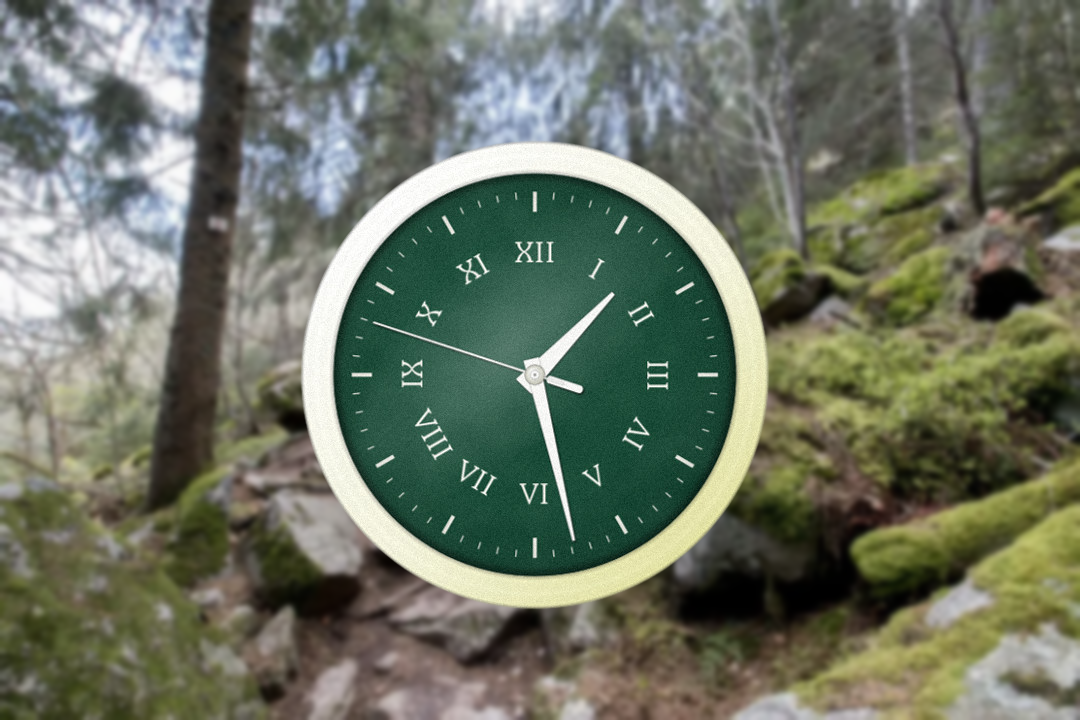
**1:27:48**
